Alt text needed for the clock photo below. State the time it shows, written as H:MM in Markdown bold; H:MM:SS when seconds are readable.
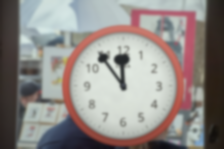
**11:54**
